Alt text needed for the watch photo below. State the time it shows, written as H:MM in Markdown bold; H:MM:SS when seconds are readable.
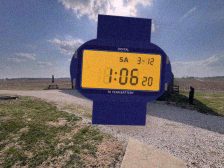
**1:06:20**
